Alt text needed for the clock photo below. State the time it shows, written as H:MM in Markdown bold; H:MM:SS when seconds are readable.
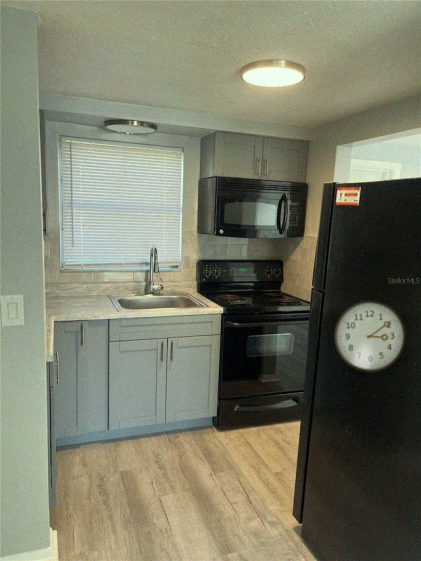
**3:09**
